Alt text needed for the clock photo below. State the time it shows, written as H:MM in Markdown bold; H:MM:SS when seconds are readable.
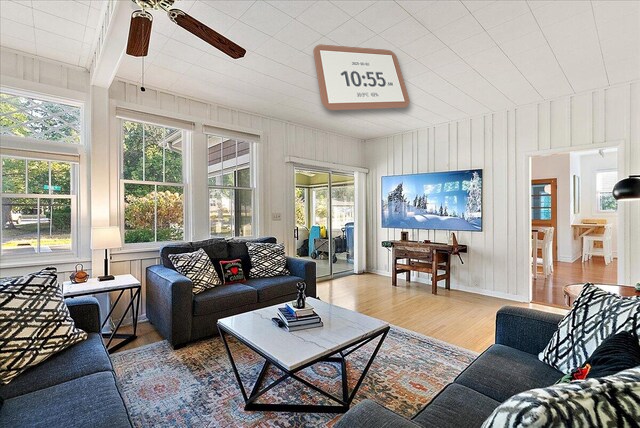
**10:55**
